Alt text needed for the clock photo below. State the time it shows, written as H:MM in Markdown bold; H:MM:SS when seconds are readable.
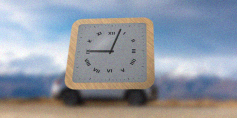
**9:03**
